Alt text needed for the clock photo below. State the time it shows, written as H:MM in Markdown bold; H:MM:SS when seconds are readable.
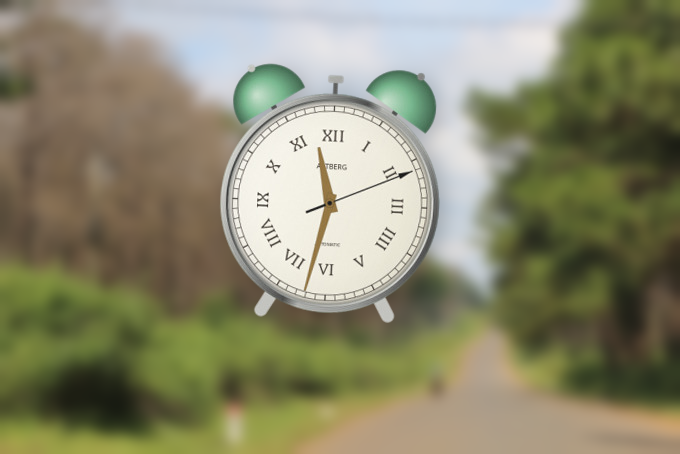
**11:32:11**
